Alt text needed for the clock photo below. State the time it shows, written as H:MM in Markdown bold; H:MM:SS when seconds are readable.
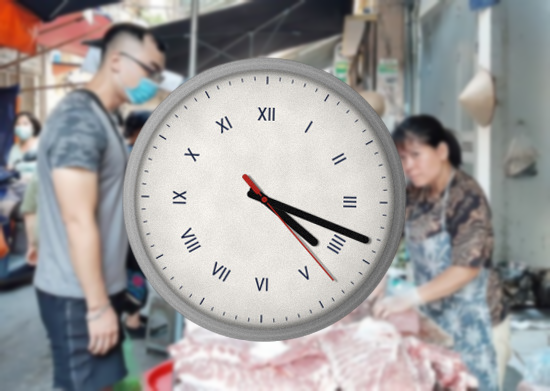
**4:18:23**
